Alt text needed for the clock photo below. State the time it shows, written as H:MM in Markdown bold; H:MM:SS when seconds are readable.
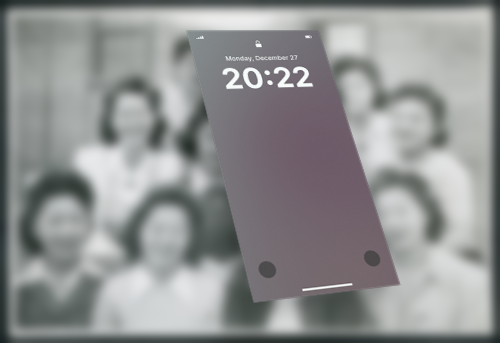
**20:22**
